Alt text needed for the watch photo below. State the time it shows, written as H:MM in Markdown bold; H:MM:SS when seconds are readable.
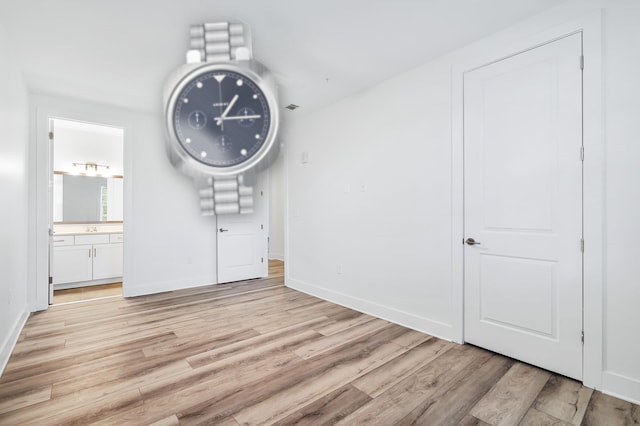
**1:15**
